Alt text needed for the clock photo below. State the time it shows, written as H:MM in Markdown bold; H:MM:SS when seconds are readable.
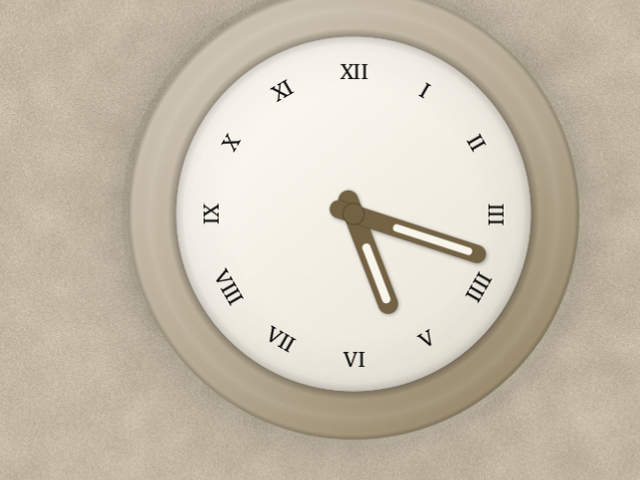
**5:18**
